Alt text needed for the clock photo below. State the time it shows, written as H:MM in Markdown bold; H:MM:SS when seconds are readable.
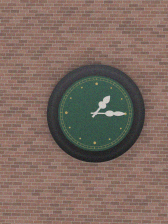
**1:15**
